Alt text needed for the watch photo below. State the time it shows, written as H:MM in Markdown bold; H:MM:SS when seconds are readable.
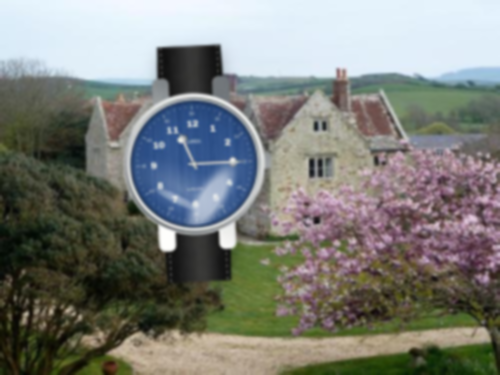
**11:15**
